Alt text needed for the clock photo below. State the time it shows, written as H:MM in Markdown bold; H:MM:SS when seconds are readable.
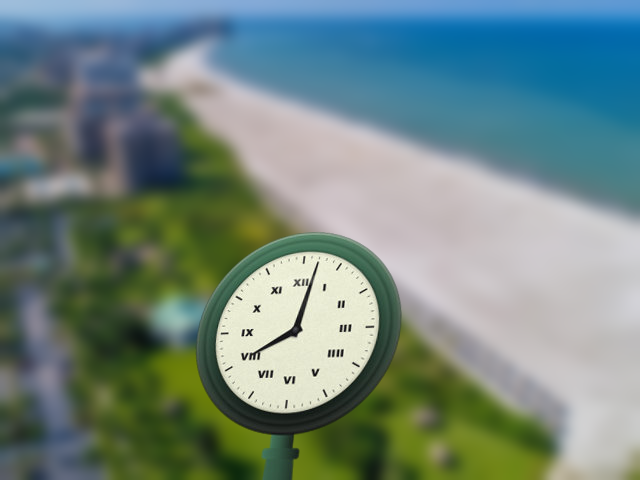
**8:02**
